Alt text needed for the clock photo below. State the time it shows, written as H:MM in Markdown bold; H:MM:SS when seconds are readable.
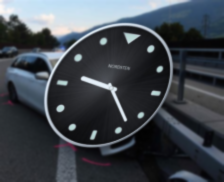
**9:23**
